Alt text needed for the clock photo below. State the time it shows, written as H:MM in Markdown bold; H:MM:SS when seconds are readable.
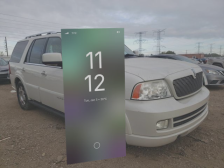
**11:12**
